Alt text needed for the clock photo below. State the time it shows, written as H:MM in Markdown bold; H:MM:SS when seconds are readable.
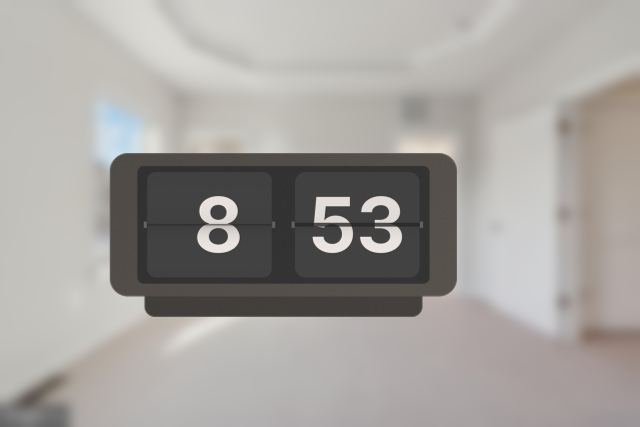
**8:53**
